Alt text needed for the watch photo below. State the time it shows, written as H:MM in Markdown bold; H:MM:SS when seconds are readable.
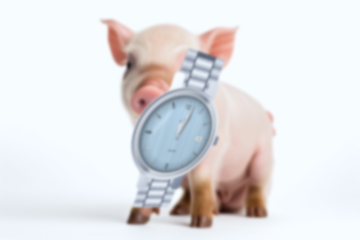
**12:02**
